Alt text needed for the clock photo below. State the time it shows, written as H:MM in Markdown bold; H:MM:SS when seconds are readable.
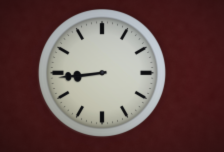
**8:44**
